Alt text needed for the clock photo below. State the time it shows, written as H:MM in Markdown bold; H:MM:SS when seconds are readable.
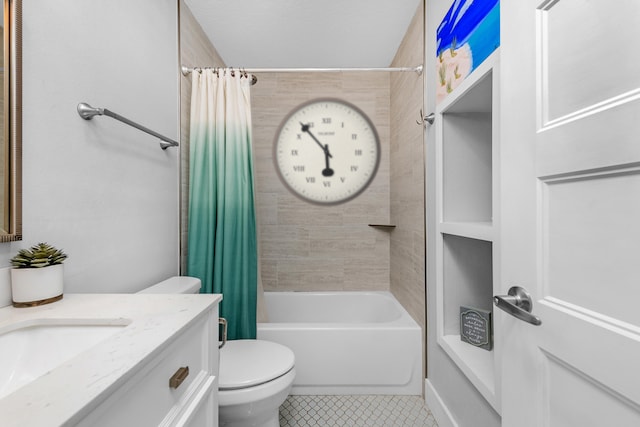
**5:53**
